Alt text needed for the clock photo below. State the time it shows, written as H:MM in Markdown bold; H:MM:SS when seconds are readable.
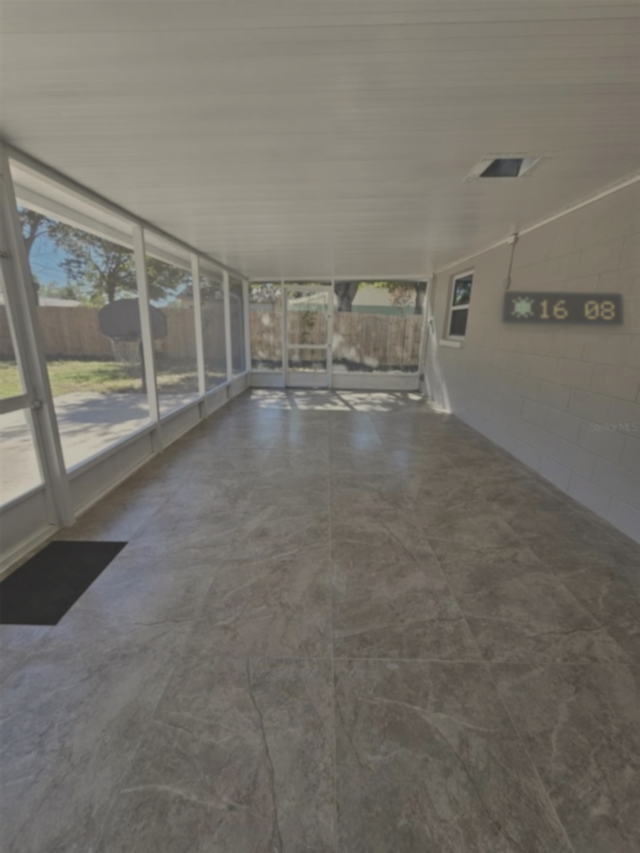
**16:08**
